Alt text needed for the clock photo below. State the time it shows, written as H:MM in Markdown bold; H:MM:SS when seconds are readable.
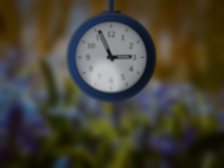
**2:56**
